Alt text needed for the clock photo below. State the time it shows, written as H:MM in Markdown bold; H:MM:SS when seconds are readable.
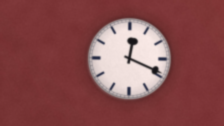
**12:19**
